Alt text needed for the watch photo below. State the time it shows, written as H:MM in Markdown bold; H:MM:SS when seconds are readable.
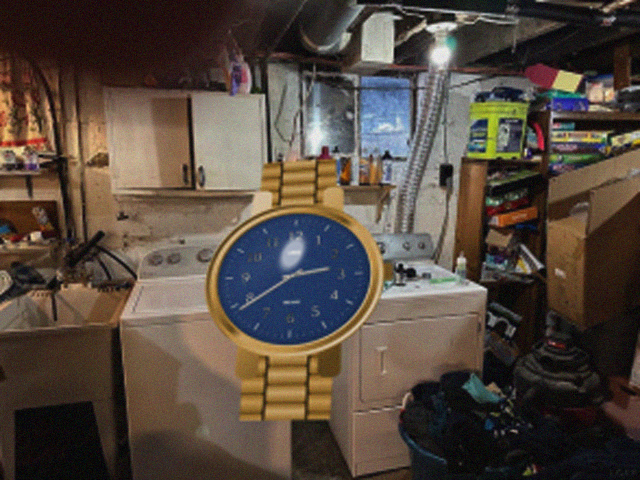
**2:39**
